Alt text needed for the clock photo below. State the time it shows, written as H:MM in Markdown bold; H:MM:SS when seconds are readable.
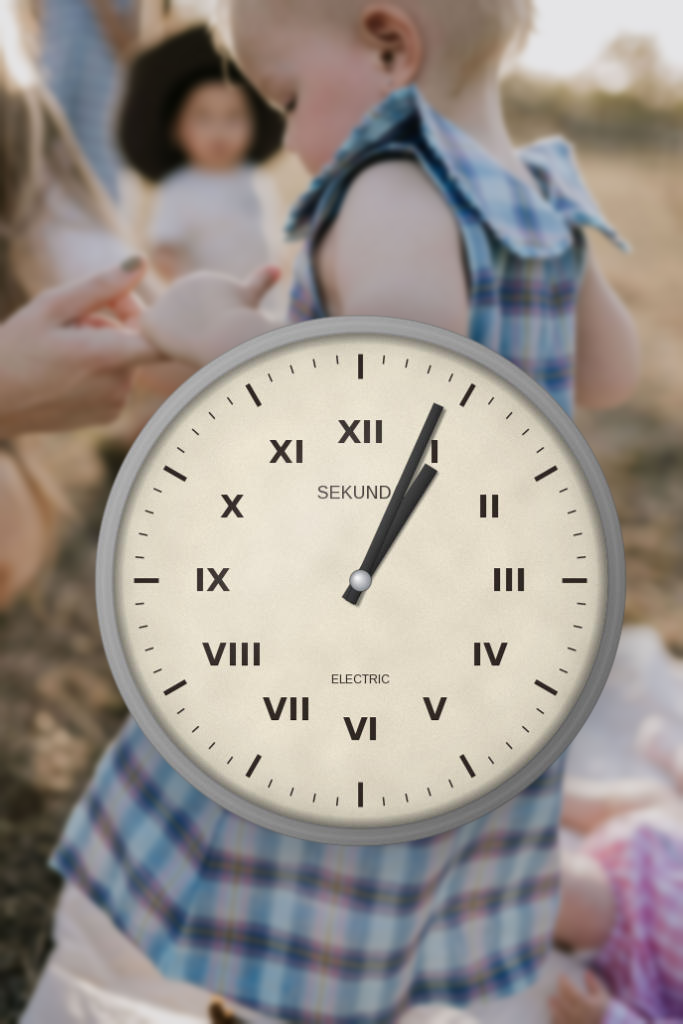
**1:04**
